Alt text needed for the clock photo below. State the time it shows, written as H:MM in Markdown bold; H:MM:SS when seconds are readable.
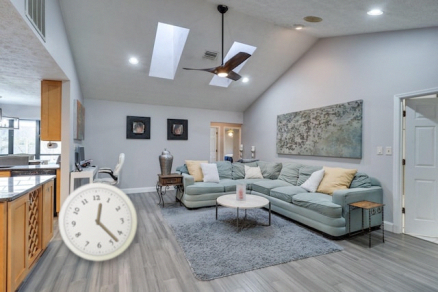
**12:23**
